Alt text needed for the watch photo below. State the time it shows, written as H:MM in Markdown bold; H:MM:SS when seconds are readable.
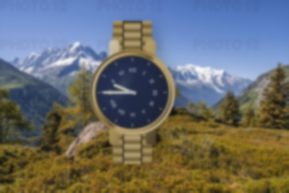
**9:45**
